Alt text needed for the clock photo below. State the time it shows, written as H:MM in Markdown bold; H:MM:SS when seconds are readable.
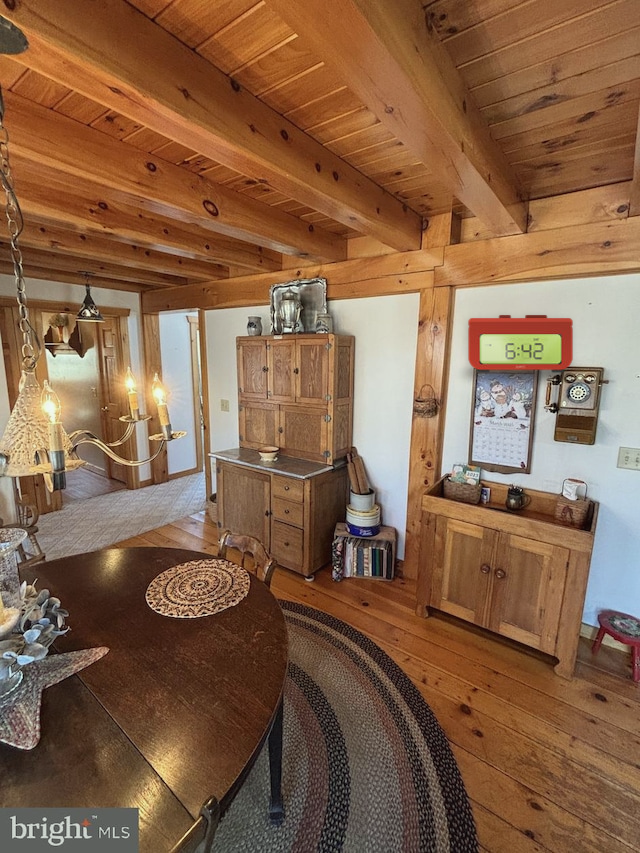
**6:42**
